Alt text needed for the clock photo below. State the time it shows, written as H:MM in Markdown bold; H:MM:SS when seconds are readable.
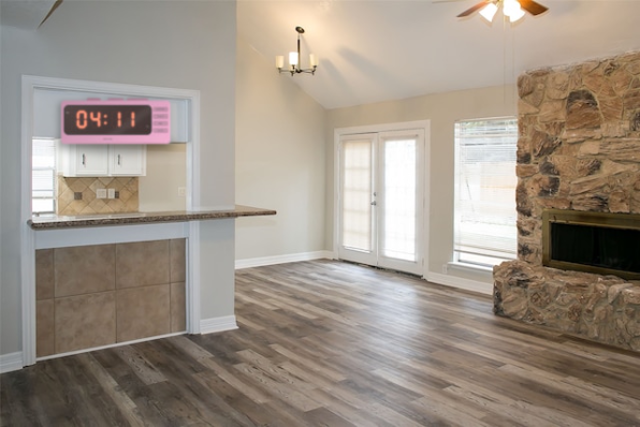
**4:11**
